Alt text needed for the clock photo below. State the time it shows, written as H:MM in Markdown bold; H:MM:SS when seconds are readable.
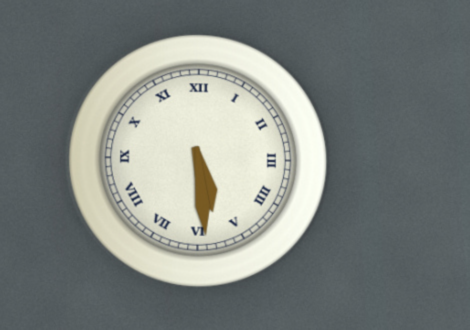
**5:29**
